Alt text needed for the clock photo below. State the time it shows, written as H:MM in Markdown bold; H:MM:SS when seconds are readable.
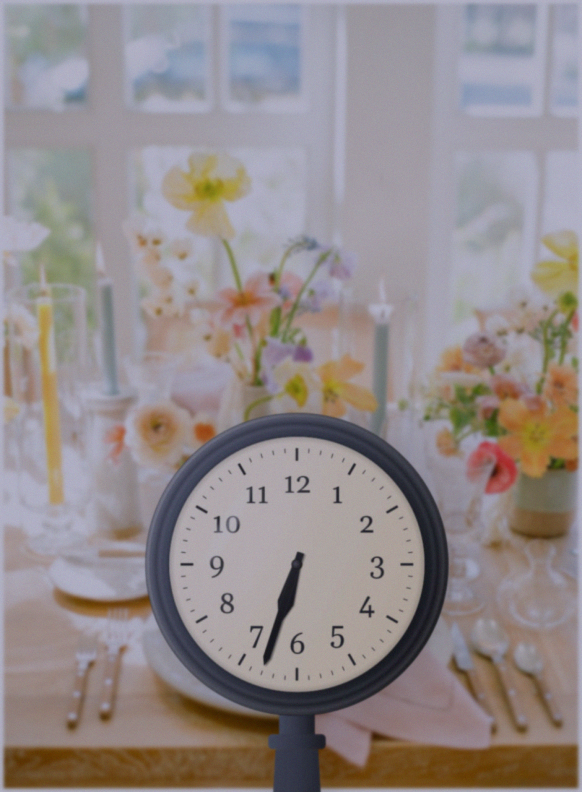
**6:33**
